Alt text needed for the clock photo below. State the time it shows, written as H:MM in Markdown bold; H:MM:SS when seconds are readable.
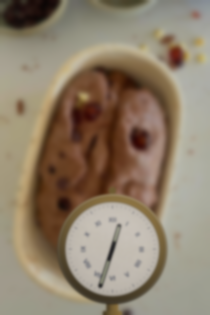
**12:33**
